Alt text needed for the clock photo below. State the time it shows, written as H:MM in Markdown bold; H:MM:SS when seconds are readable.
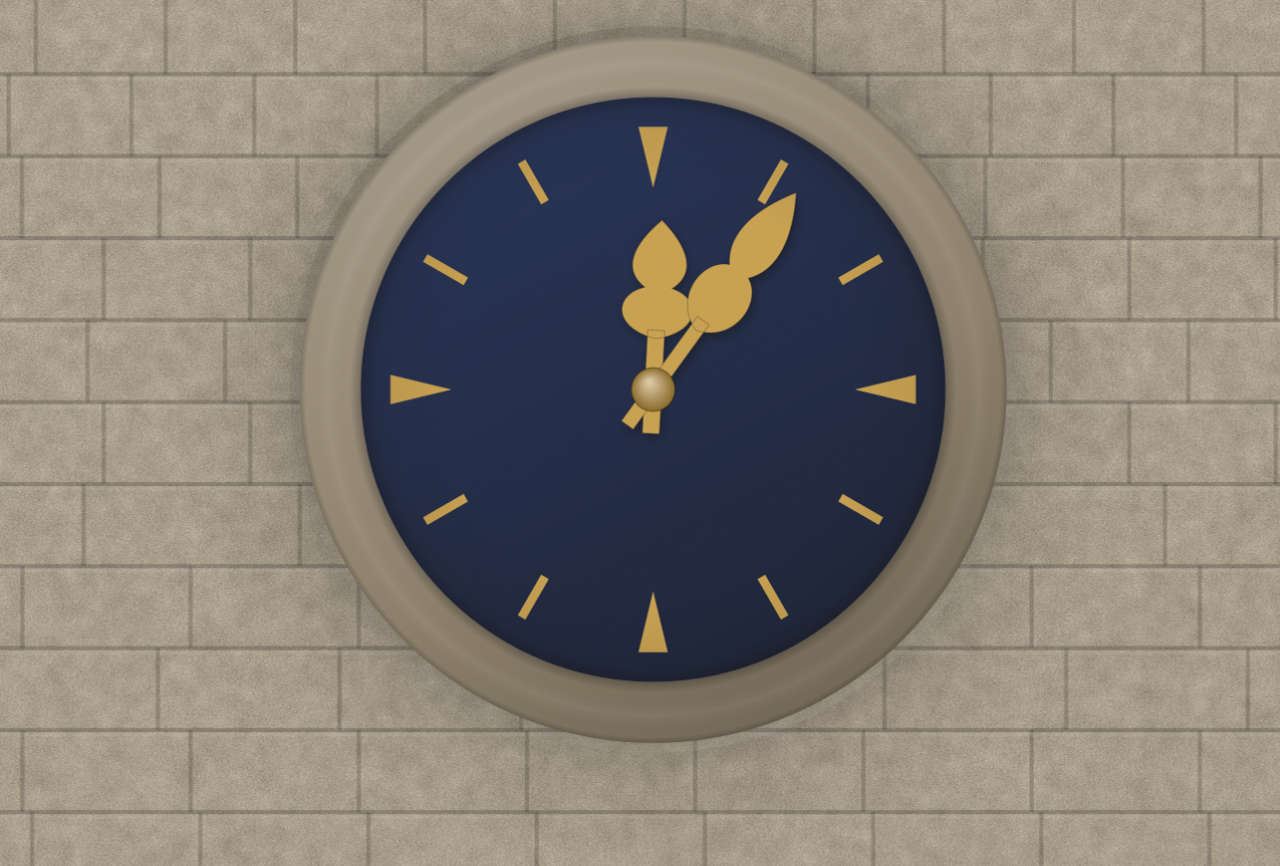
**12:06**
